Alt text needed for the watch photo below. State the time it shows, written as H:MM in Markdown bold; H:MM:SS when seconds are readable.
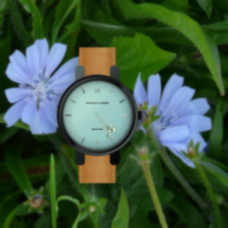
**4:25**
